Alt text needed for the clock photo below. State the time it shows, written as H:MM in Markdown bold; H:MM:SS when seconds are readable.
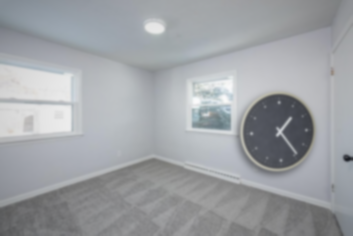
**1:24**
